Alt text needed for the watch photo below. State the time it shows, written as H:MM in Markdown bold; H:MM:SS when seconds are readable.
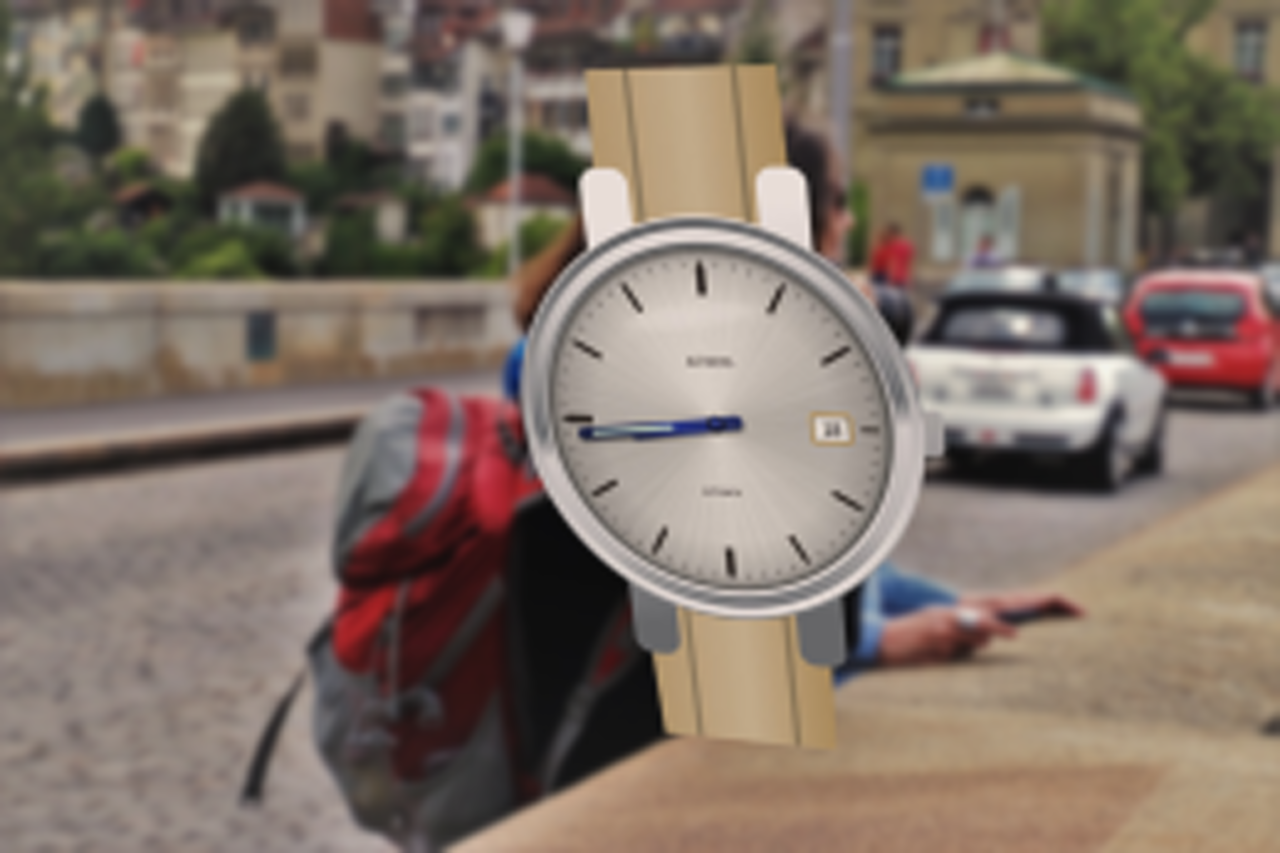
**8:44**
